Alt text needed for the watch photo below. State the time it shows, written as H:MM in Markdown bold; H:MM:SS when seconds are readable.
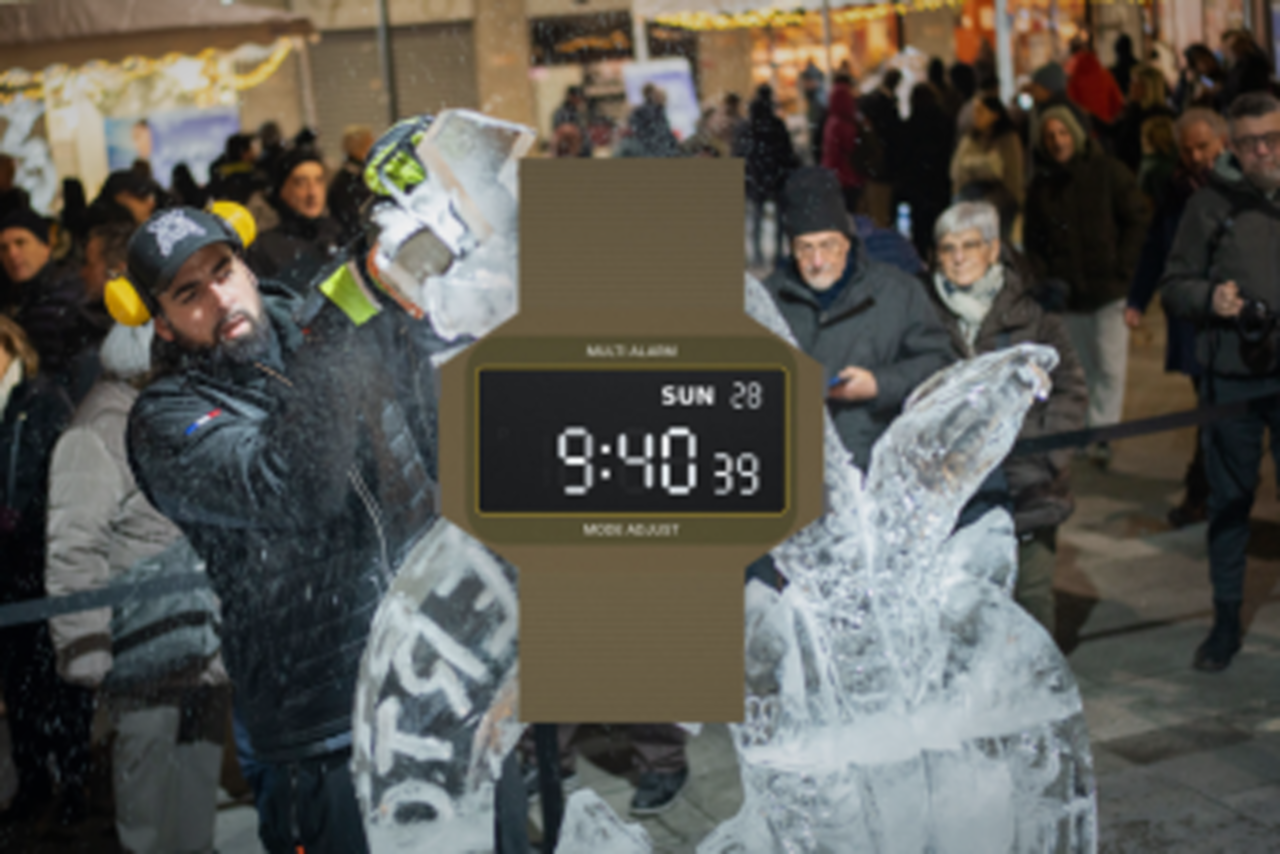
**9:40:39**
